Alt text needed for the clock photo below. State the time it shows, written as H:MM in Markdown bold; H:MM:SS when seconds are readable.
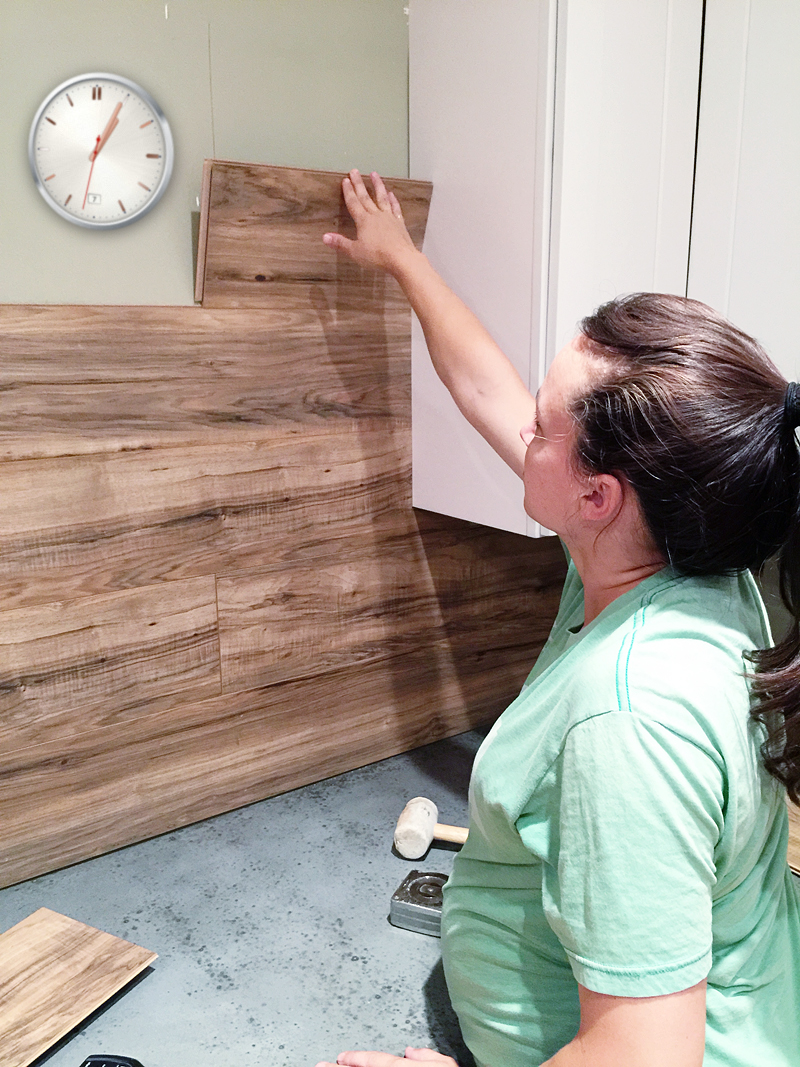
**1:04:32**
